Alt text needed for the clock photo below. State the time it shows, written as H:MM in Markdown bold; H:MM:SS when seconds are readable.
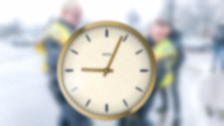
**9:04**
